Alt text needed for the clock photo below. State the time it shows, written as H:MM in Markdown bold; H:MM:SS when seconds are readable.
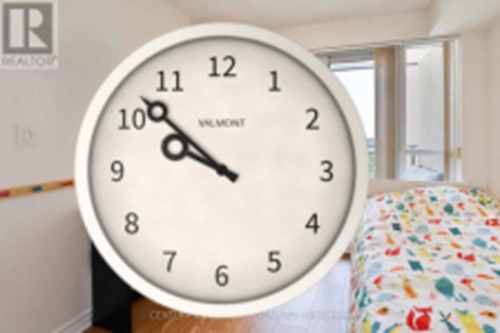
**9:52**
